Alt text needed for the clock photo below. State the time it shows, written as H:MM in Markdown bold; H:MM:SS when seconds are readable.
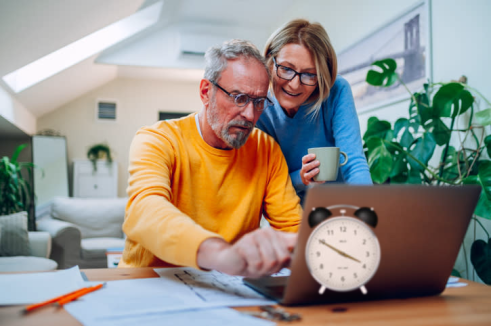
**3:50**
